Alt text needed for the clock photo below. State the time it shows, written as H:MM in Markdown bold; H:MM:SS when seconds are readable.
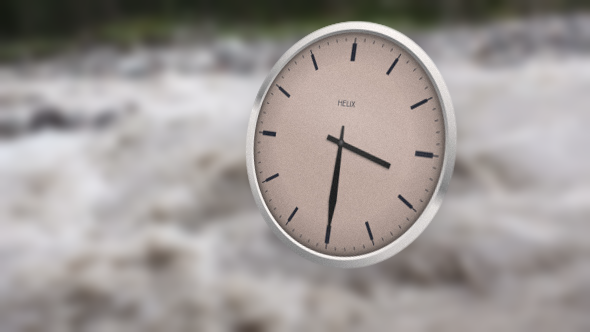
**3:30**
